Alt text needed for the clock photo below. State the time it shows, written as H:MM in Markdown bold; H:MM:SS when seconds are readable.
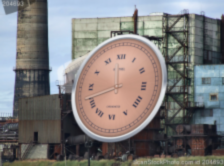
**11:42**
